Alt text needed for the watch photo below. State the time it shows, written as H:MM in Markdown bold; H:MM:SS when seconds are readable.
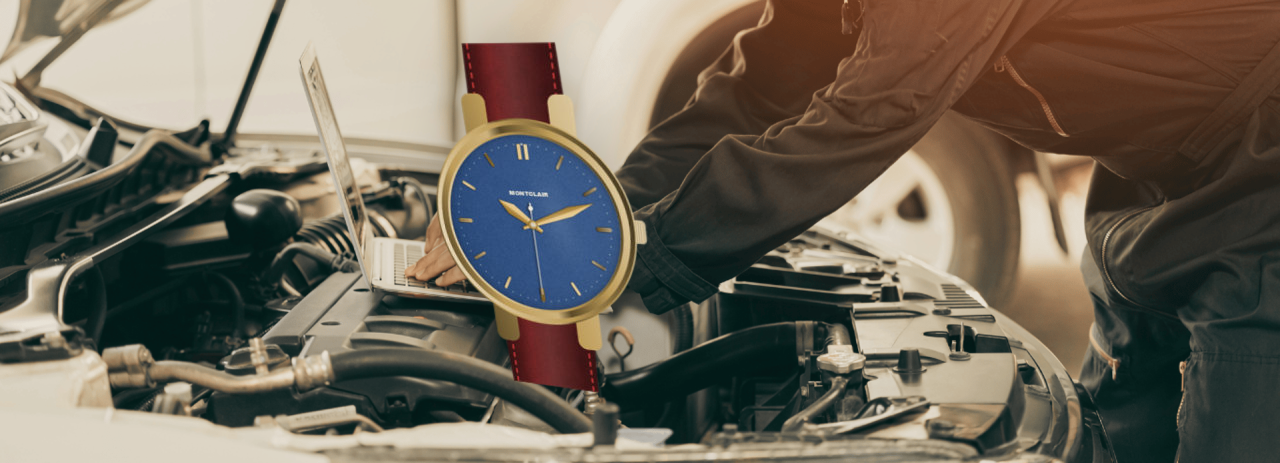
**10:11:30**
